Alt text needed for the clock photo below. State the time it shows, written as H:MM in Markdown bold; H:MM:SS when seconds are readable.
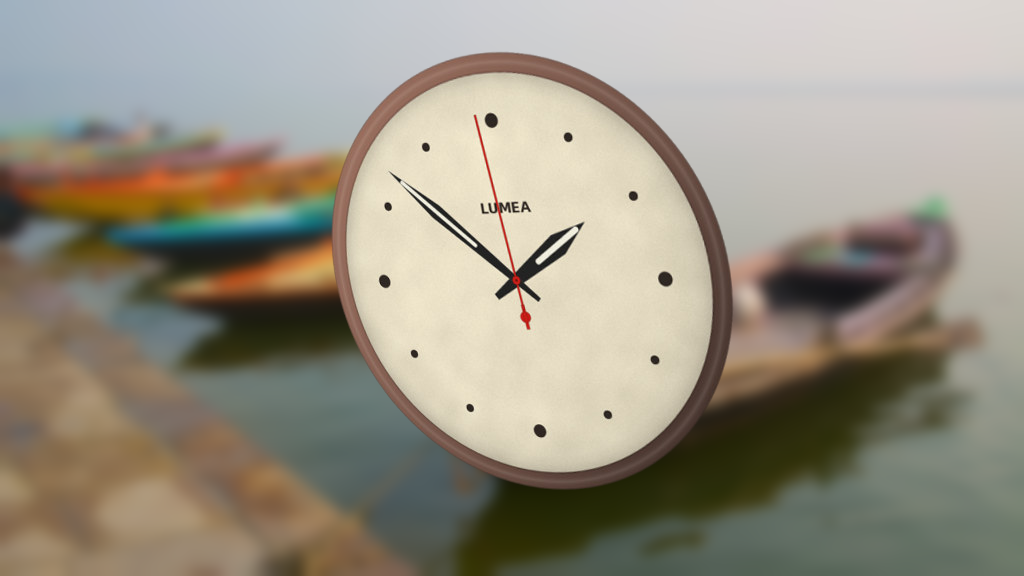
**1:51:59**
